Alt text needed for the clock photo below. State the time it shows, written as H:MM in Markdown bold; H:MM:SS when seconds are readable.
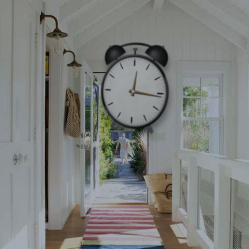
**12:16**
